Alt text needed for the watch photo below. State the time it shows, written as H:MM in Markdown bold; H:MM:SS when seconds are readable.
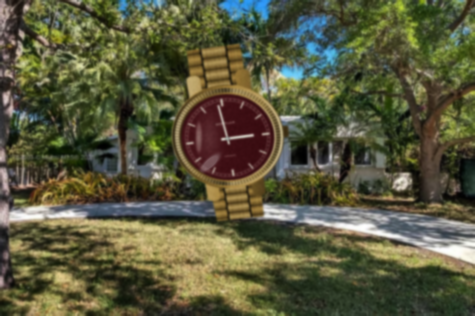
**2:59**
